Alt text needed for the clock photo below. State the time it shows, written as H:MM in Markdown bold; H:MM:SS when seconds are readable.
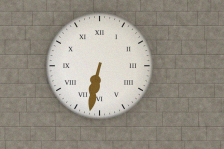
**6:32**
